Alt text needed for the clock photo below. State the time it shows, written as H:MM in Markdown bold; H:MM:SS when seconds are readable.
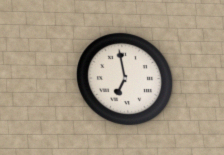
**6:59**
